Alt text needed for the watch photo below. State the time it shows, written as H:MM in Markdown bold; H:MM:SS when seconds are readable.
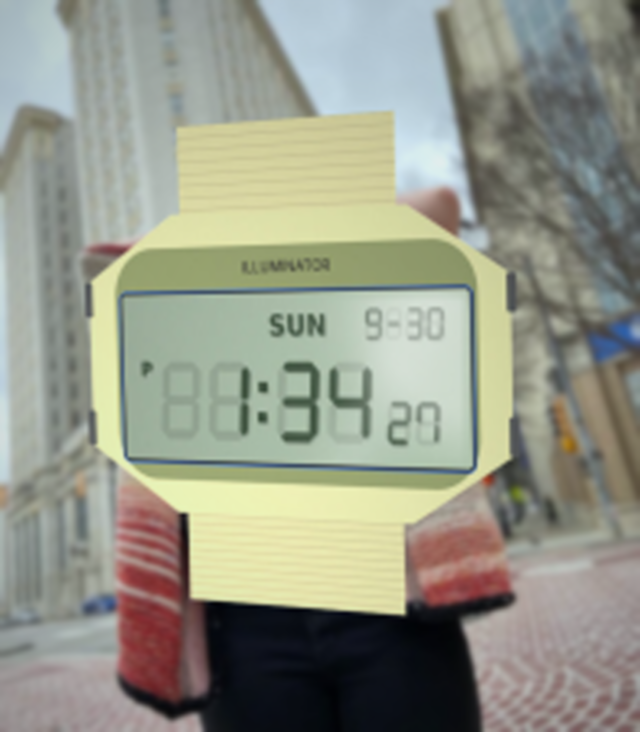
**1:34:27**
